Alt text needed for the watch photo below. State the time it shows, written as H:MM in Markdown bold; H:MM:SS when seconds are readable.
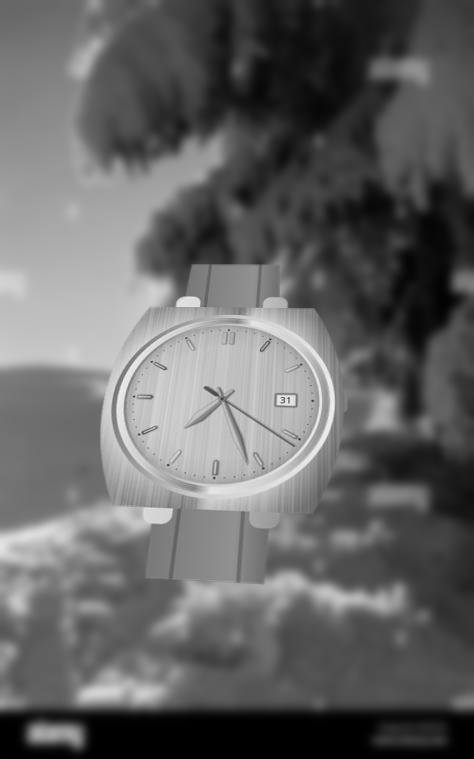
**7:26:21**
